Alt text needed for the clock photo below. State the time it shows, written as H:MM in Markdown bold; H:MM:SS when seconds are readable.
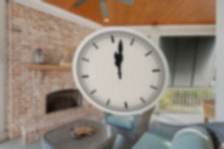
**12:02**
